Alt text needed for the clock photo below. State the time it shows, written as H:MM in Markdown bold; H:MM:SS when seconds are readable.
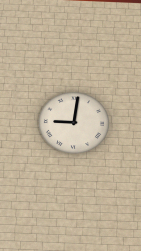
**9:01**
